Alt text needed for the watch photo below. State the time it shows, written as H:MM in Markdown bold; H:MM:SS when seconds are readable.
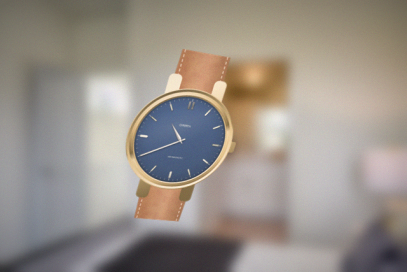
**10:40**
